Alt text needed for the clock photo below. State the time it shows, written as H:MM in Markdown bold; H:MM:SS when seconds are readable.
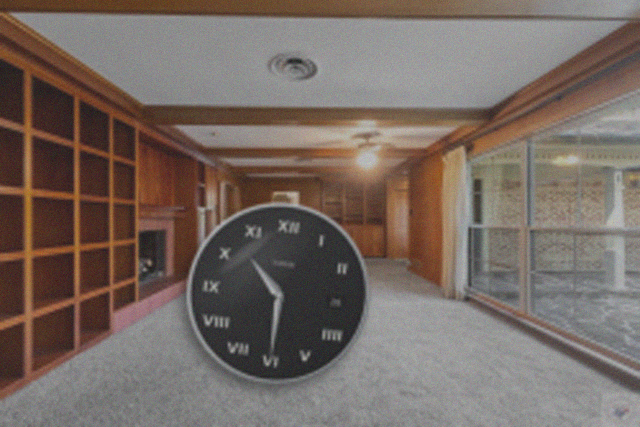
**10:30**
